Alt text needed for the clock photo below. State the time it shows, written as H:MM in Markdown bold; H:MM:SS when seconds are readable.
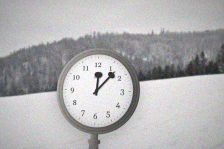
**12:07**
